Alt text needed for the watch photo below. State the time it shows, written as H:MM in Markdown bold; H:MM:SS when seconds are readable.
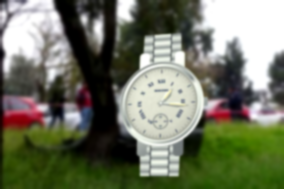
**1:16**
